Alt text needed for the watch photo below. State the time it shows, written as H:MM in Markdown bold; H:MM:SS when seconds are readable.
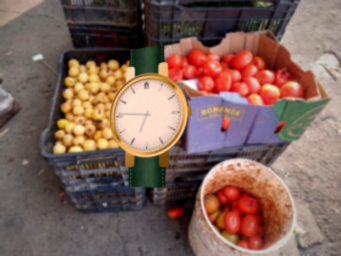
**6:46**
